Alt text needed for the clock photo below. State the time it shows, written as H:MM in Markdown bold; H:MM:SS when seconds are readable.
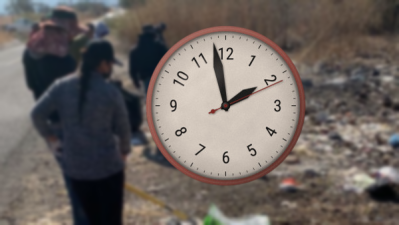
**1:58:11**
